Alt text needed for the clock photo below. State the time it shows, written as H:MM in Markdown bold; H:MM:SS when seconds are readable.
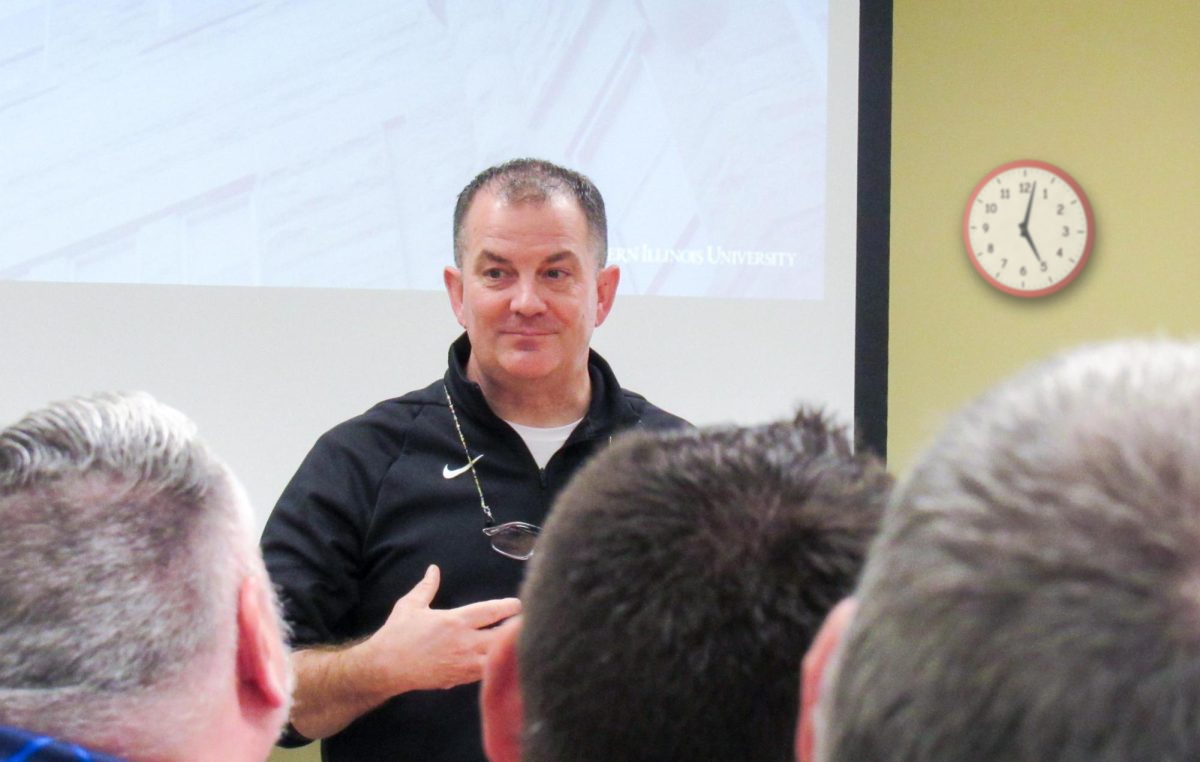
**5:02**
